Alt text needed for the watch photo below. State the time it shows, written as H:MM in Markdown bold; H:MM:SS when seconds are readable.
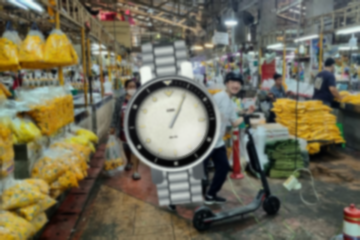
**1:05**
